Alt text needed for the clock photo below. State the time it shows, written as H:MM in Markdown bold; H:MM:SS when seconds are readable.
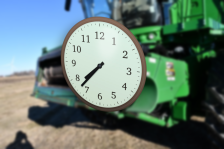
**7:37**
